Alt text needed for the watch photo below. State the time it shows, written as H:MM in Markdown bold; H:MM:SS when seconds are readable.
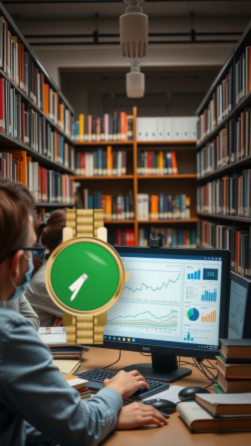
**7:35**
